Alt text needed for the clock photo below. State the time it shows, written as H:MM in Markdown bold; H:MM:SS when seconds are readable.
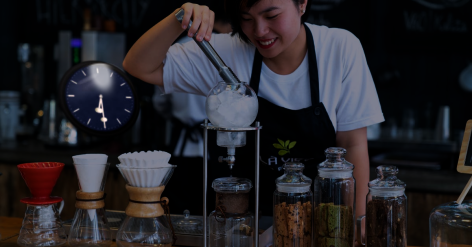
**6:30**
